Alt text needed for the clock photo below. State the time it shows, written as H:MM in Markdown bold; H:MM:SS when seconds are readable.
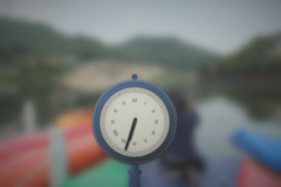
**6:33**
